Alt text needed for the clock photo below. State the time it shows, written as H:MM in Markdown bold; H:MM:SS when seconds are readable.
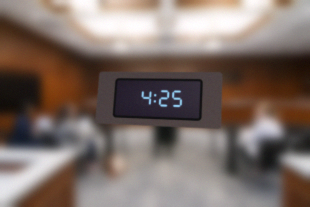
**4:25**
